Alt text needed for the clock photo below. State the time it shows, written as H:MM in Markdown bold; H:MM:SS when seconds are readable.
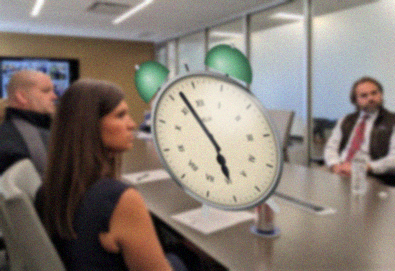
**5:57**
